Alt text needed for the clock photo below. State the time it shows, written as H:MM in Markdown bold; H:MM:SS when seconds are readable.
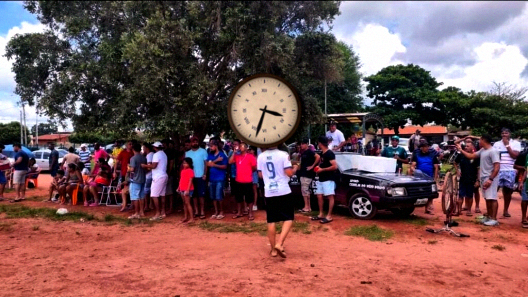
**3:33**
